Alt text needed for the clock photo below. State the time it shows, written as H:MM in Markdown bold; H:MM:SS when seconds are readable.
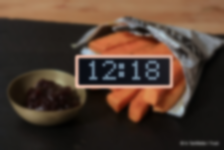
**12:18**
